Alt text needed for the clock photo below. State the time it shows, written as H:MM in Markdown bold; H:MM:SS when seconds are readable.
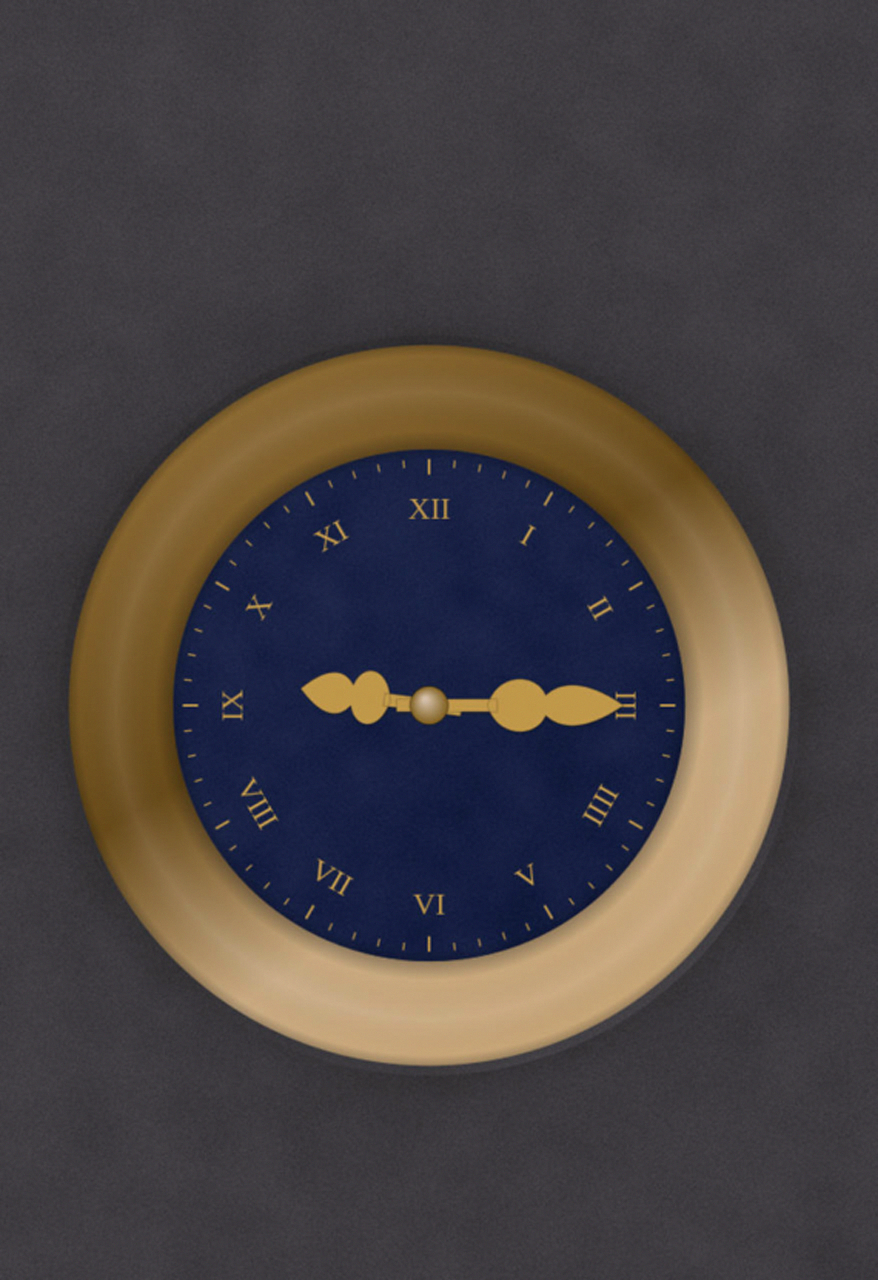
**9:15**
